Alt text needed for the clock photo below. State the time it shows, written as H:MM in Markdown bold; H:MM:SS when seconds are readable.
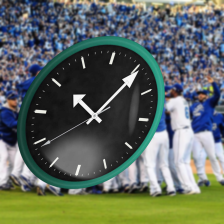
**10:05:39**
